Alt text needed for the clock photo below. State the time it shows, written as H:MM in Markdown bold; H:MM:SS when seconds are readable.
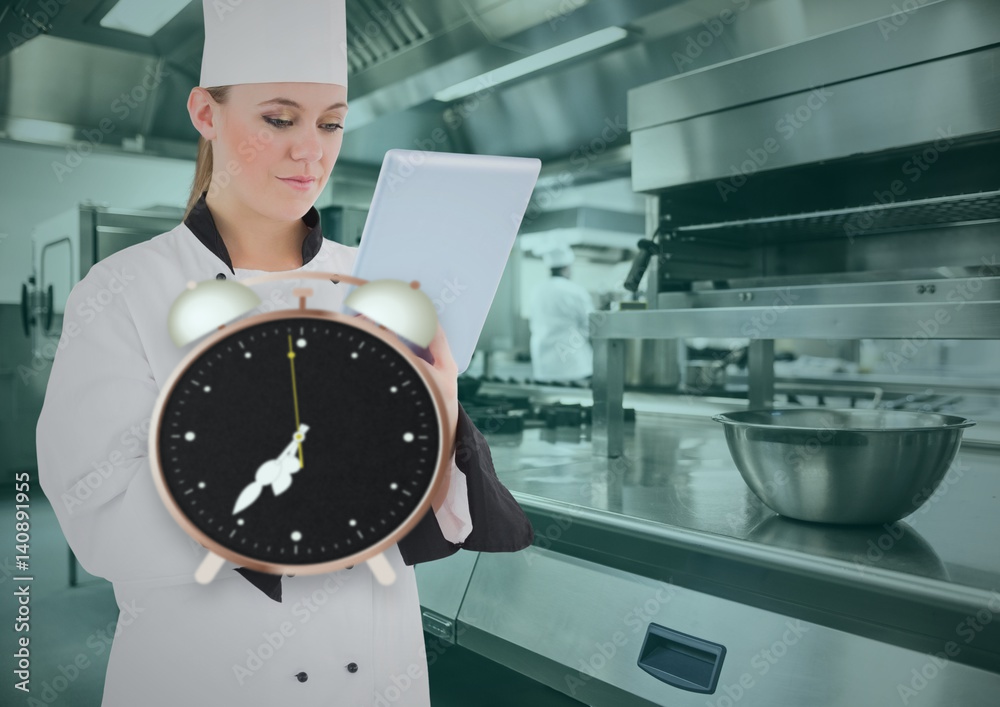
**6:35:59**
